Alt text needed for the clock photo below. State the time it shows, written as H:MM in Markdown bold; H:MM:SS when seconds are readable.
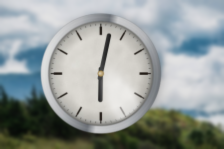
**6:02**
